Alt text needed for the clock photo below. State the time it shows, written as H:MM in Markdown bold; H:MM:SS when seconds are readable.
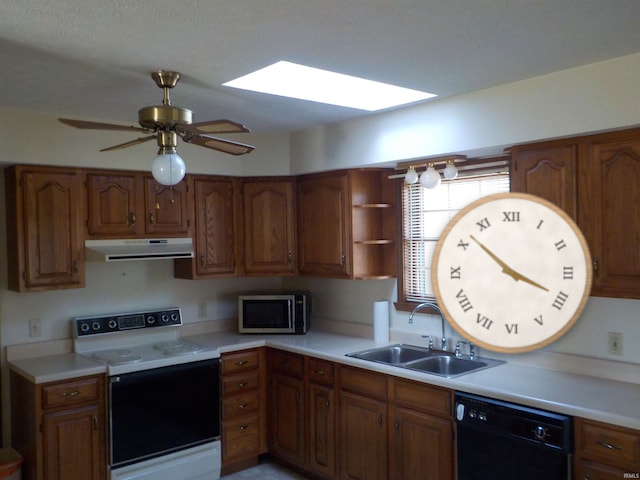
**3:52**
